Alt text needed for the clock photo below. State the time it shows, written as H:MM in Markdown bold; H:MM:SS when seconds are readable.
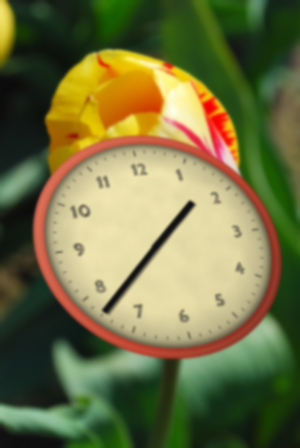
**1:38**
